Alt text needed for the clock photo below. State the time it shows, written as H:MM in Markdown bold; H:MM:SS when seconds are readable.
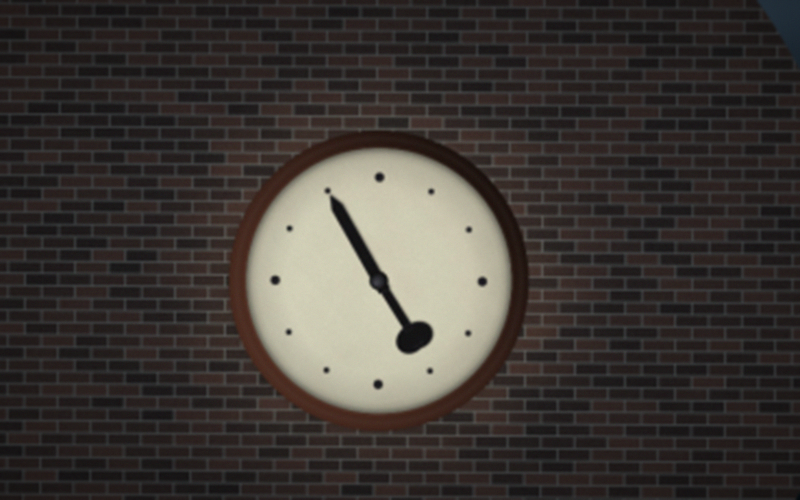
**4:55**
